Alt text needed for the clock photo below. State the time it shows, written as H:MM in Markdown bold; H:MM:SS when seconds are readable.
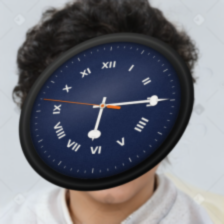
**6:14:47**
